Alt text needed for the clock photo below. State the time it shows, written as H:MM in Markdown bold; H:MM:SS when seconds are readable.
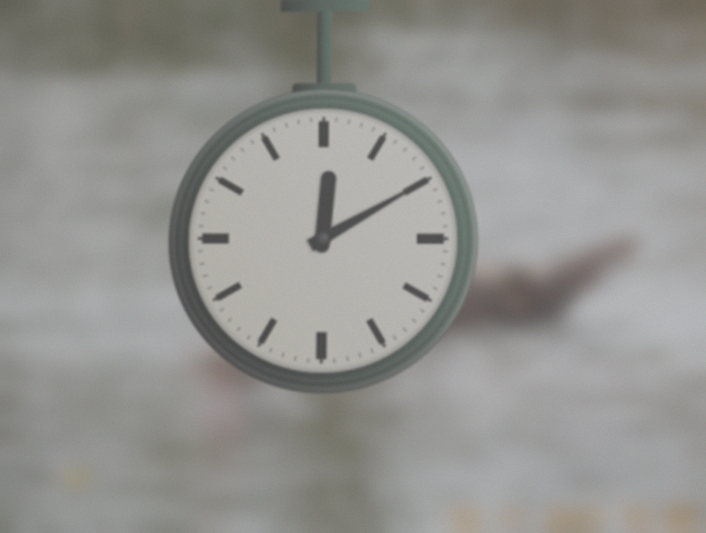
**12:10**
